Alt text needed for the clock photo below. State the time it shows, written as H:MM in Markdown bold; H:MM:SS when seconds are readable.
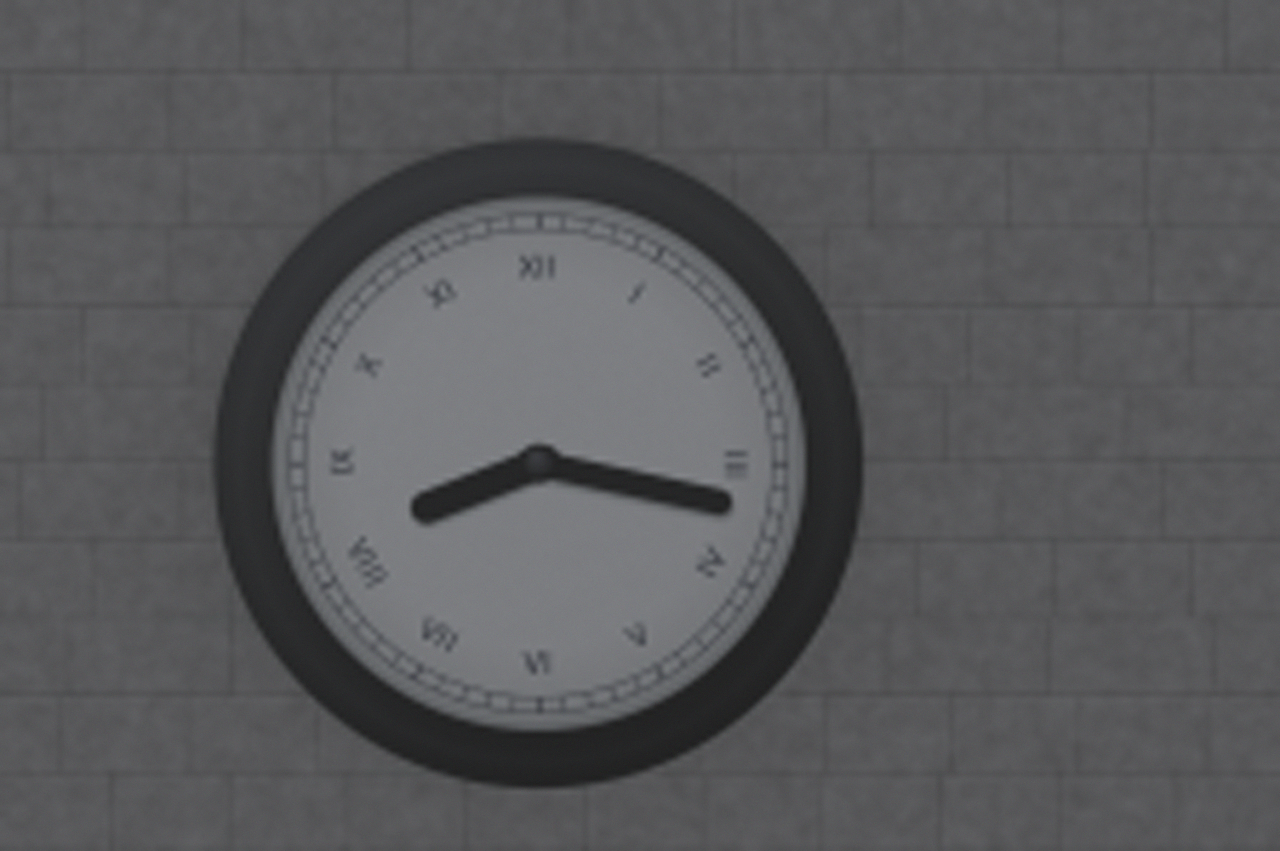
**8:17**
